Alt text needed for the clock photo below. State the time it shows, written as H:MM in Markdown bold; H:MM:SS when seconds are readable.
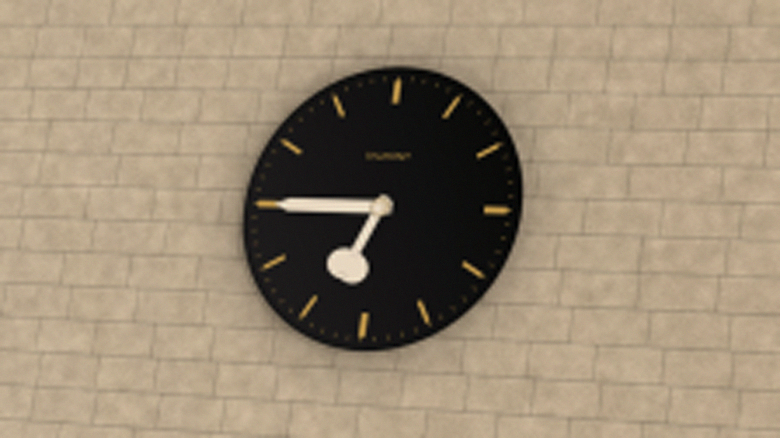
**6:45**
